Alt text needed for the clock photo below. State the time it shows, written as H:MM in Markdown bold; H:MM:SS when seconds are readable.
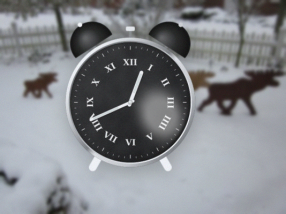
**12:41**
